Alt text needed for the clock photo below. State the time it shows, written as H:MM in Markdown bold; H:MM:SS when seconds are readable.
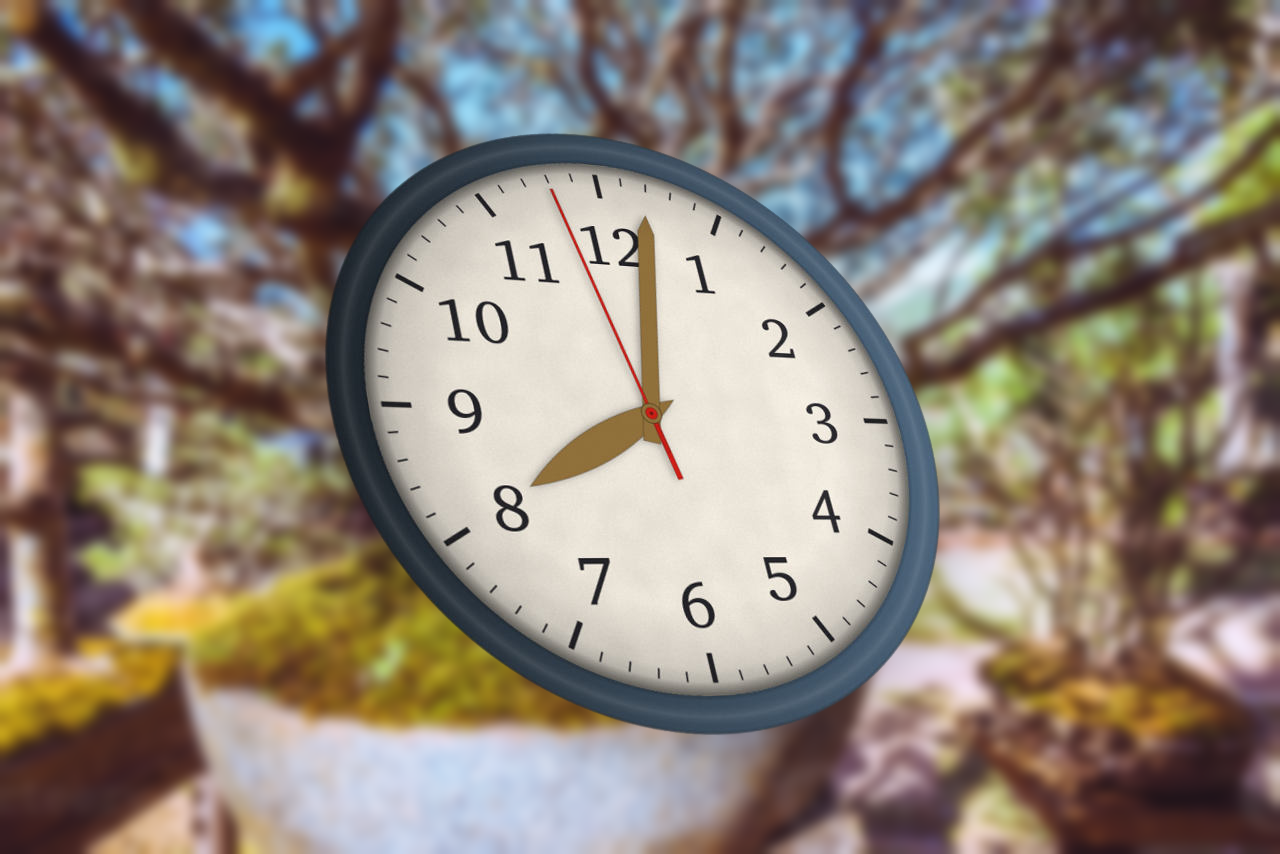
**8:01:58**
